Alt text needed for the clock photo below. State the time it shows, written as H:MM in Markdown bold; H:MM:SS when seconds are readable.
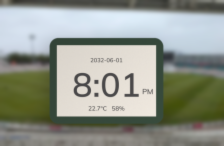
**8:01**
